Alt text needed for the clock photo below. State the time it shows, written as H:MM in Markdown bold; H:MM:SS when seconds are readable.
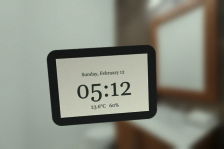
**5:12**
